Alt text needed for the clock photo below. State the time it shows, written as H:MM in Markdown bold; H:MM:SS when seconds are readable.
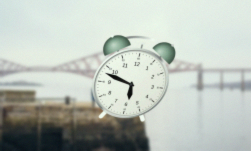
**5:48**
